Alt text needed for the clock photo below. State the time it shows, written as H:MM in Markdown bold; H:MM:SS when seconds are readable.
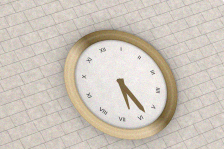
**6:28**
